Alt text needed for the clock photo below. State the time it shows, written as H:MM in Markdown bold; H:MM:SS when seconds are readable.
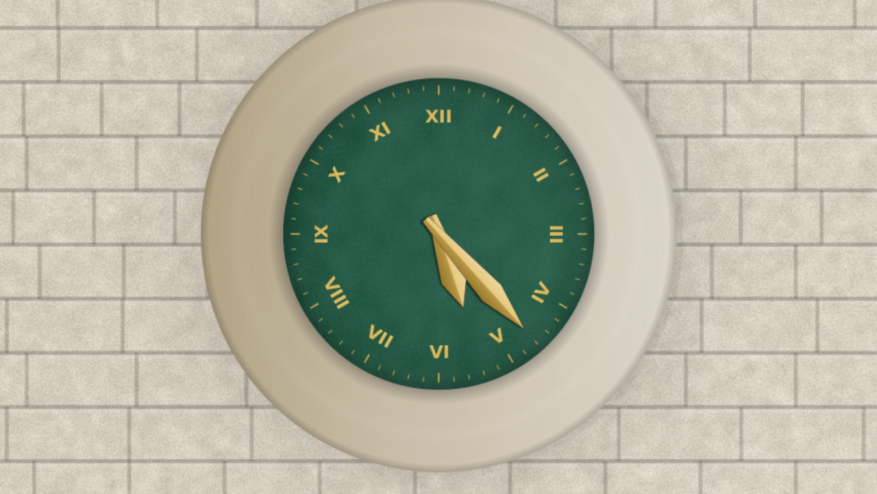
**5:23**
